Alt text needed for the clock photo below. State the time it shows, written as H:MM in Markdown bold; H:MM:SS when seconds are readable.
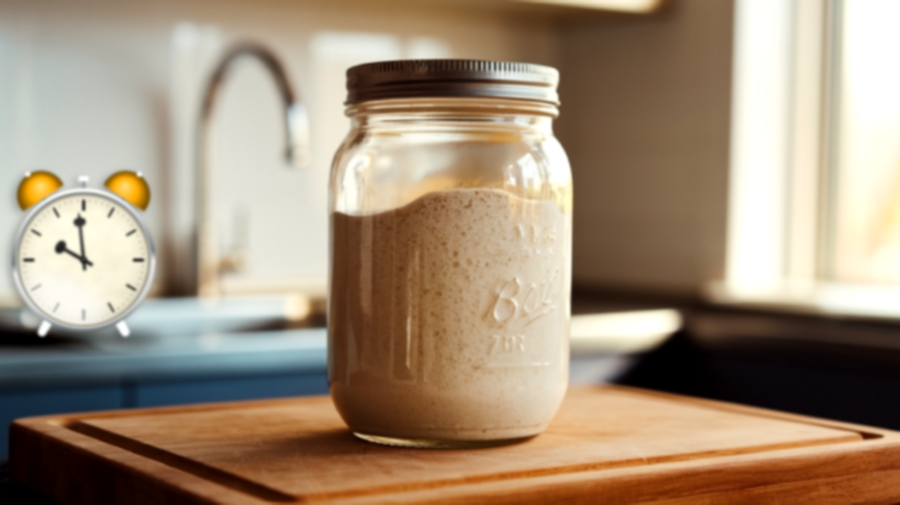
**9:59**
